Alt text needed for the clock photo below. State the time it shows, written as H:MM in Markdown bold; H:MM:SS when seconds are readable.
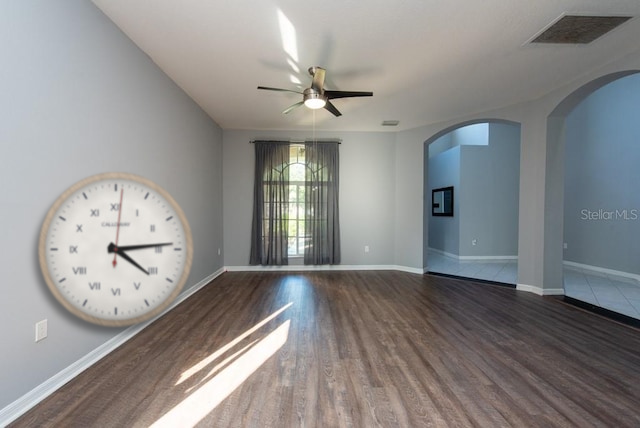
**4:14:01**
